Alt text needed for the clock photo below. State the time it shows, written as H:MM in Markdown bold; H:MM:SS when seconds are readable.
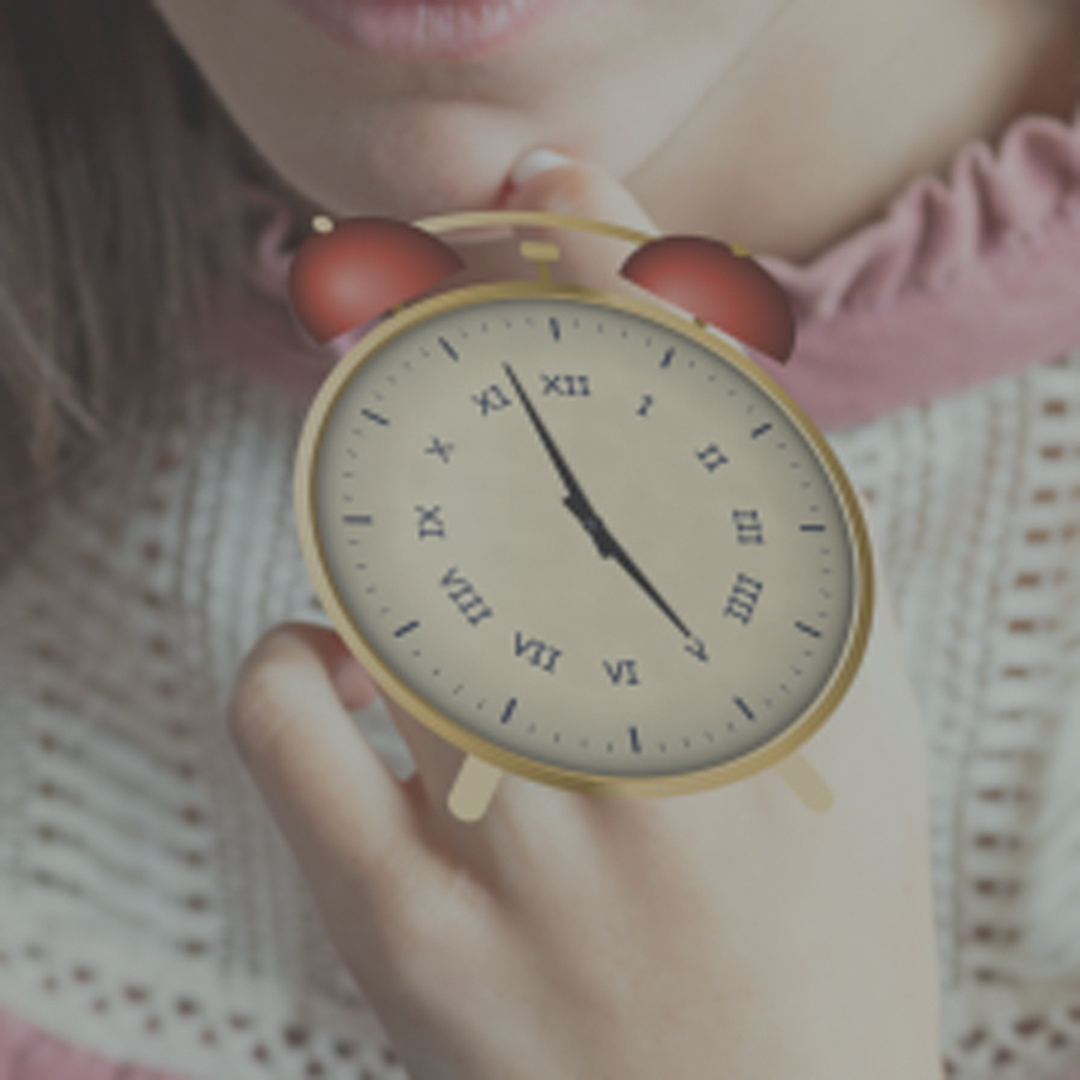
**4:57**
